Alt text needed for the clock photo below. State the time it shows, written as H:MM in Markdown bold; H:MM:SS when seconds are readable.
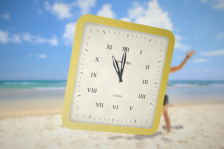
**11:00**
